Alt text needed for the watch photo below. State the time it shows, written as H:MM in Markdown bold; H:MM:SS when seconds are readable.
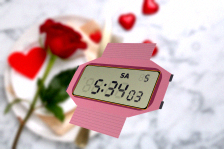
**5:34:03**
